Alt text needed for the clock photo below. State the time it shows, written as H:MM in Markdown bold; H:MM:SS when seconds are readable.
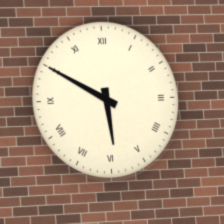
**5:50**
